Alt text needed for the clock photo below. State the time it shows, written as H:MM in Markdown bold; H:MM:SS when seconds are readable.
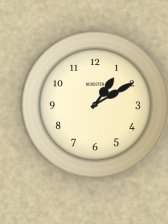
**1:10**
